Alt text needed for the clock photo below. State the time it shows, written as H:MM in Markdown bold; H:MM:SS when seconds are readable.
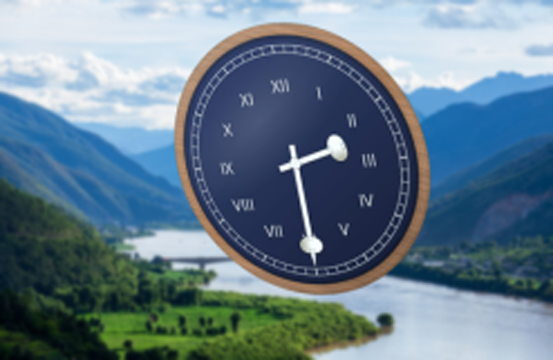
**2:30**
